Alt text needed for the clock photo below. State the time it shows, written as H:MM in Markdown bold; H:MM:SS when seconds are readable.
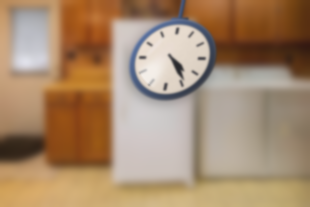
**4:24**
